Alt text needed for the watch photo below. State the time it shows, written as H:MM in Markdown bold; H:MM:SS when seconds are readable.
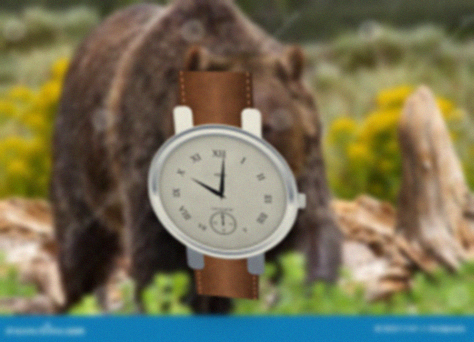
**10:01**
